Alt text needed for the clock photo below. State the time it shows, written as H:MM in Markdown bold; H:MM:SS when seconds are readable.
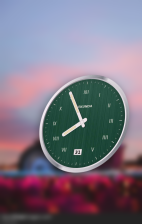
**7:55**
